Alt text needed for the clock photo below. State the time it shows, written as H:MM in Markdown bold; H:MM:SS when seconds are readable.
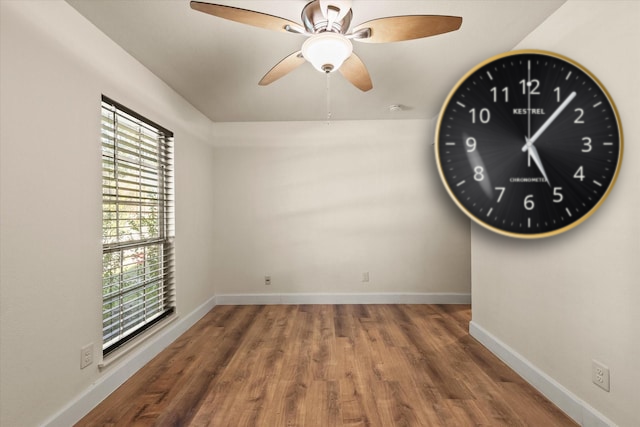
**5:07:00**
